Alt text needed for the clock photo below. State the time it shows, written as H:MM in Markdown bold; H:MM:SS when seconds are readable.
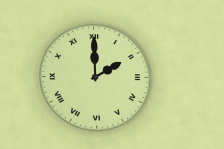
**2:00**
